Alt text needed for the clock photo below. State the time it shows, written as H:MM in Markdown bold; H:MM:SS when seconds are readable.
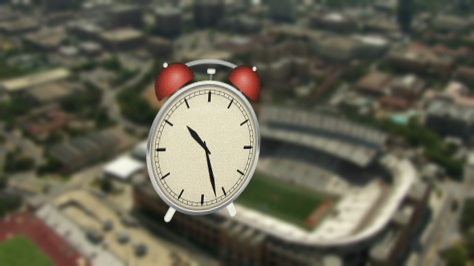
**10:27**
